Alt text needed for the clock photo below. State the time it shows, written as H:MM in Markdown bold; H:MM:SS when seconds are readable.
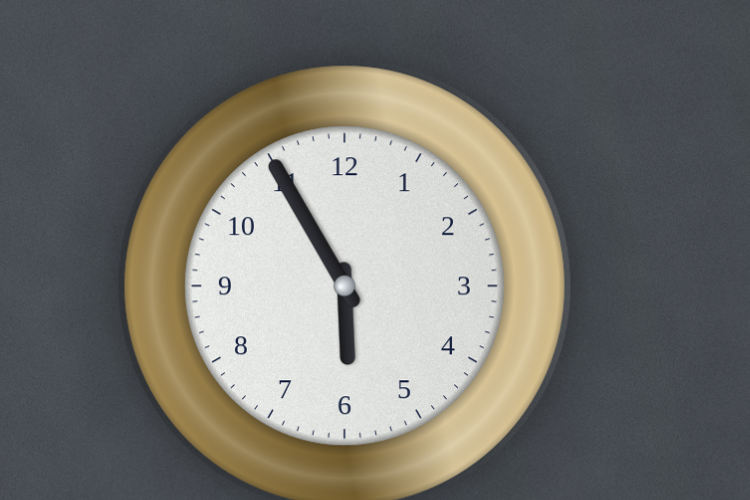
**5:55**
